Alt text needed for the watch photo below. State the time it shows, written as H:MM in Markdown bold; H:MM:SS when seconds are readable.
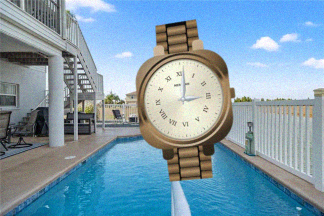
**3:01**
